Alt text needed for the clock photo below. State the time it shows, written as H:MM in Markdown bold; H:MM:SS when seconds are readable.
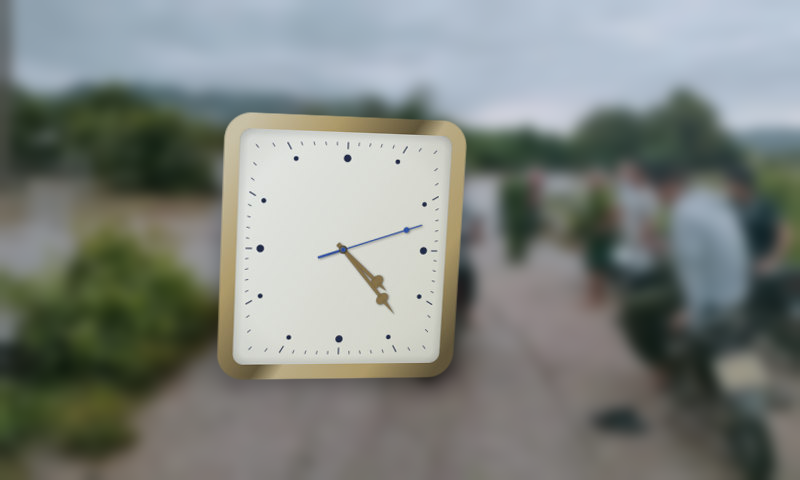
**4:23:12**
